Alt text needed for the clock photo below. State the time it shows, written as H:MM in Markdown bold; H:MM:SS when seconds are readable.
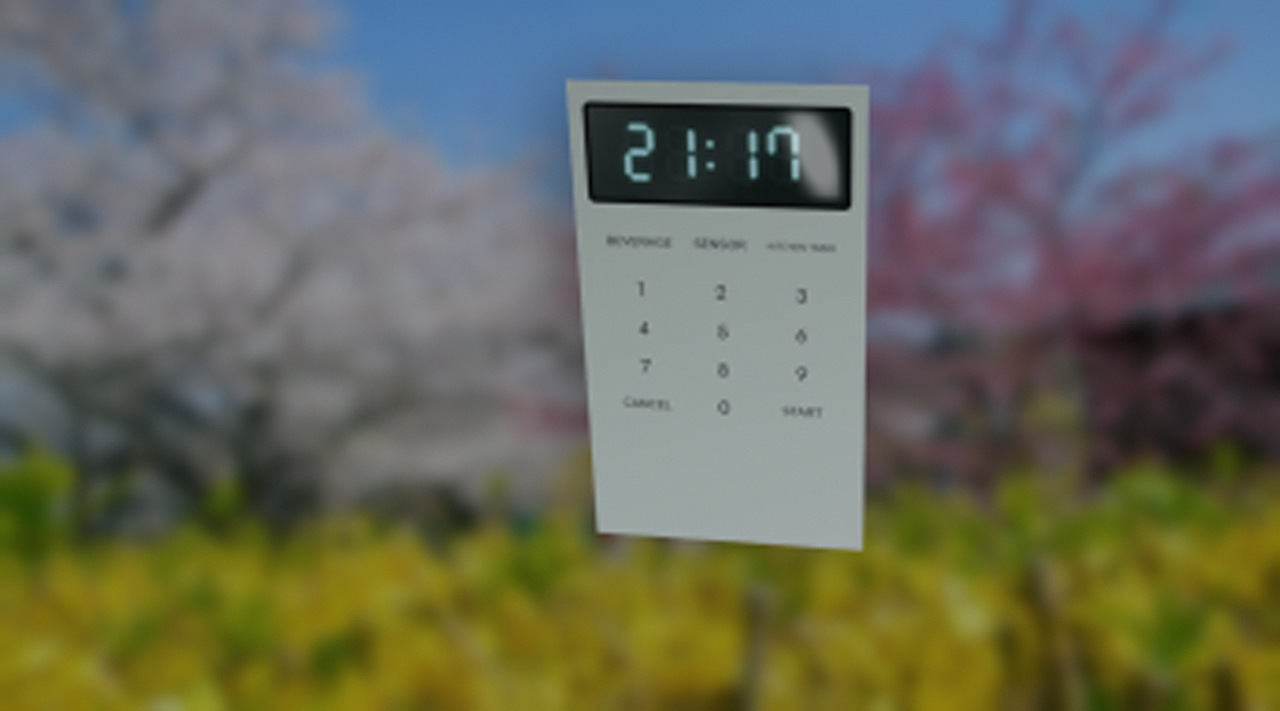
**21:17**
